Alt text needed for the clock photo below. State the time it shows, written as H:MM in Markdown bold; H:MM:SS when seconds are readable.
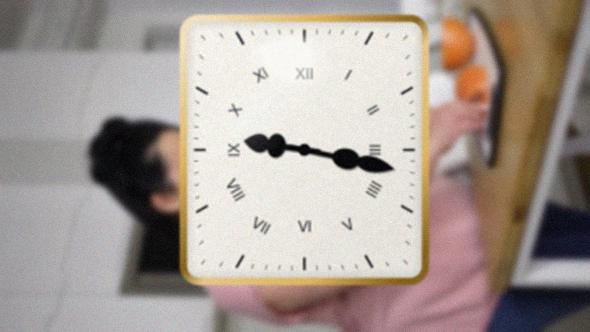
**9:17**
